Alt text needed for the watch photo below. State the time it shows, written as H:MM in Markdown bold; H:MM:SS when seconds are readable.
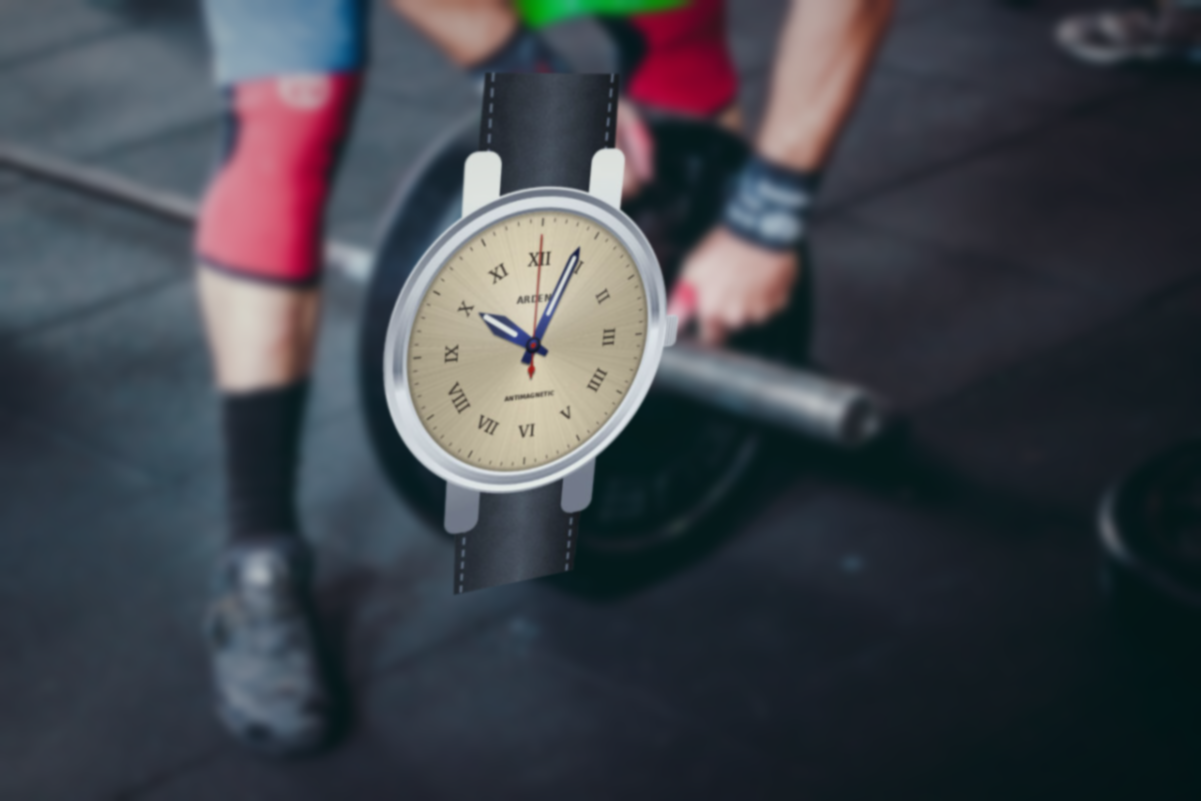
**10:04:00**
